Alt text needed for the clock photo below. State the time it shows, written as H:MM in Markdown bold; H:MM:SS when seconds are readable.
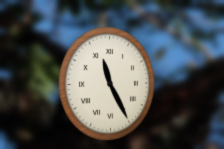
**11:25**
